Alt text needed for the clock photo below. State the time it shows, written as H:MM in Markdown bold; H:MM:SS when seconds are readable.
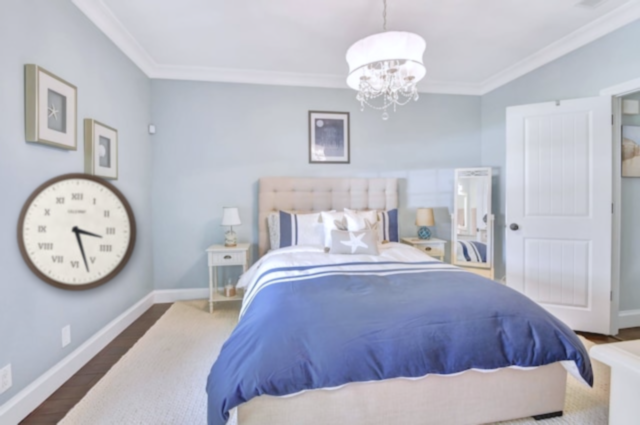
**3:27**
